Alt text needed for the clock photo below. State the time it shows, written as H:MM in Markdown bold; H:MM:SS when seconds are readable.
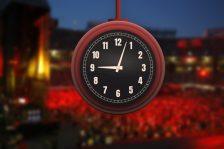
**9:03**
